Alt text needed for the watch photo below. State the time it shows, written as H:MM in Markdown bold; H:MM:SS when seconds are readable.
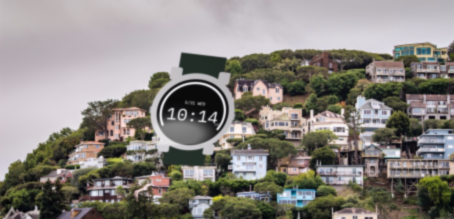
**10:14**
